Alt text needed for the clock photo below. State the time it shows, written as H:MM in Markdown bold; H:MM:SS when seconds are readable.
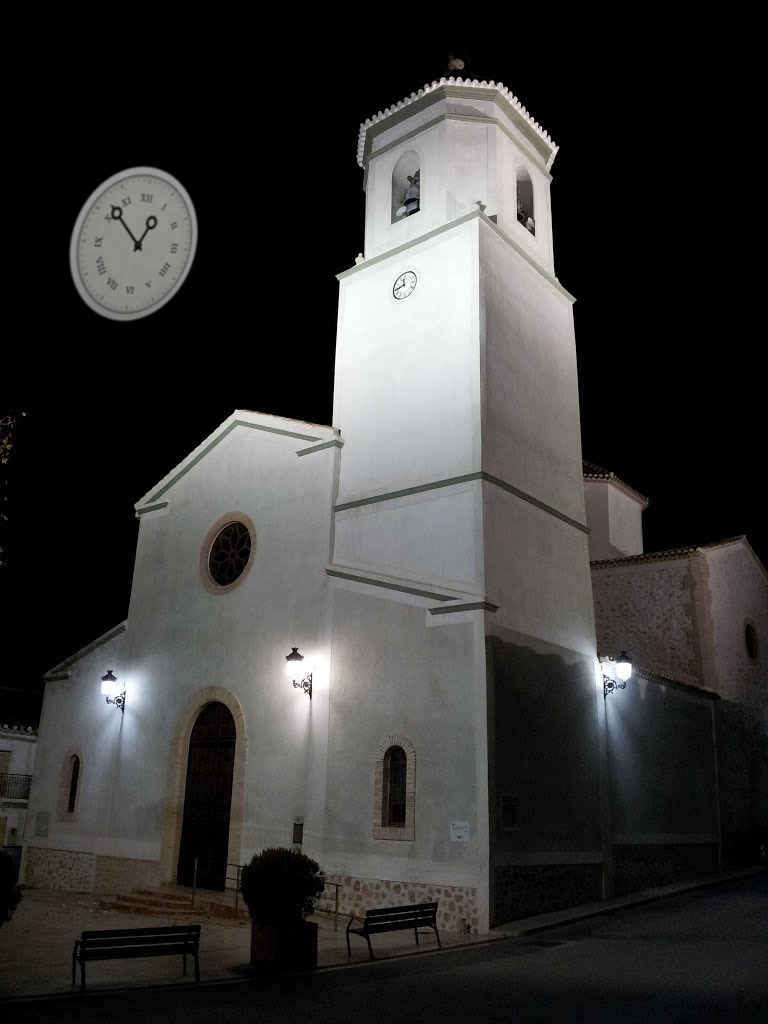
**12:52**
